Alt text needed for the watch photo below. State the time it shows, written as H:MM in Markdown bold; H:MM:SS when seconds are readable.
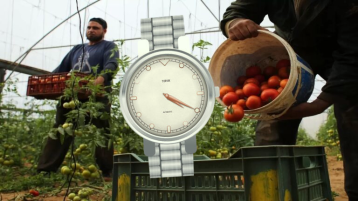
**4:20**
